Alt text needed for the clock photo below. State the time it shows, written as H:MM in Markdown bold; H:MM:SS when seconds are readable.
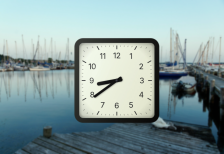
**8:39**
